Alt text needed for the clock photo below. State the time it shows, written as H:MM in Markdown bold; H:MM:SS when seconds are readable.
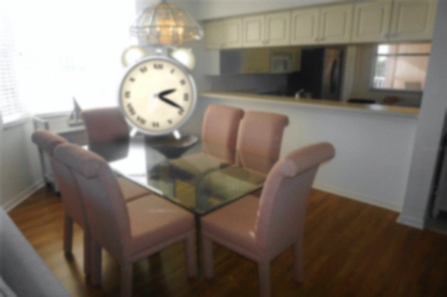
**2:19**
